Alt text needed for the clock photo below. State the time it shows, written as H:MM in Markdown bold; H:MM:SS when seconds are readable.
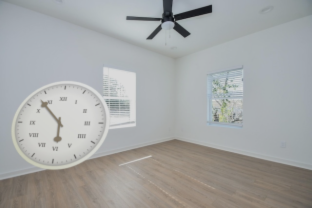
**5:53**
